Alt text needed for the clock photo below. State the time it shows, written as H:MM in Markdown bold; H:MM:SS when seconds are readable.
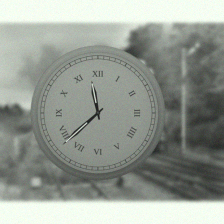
**11:38**
